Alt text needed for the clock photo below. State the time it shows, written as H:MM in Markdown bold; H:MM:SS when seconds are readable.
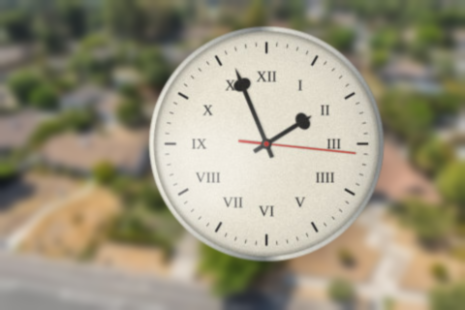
**1:56:16**
